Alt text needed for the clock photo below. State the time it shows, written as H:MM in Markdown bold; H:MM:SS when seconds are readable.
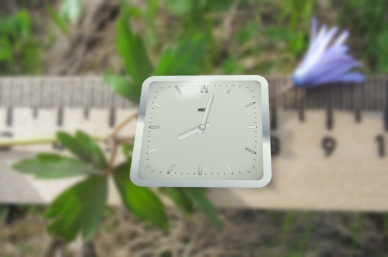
**8:02**
